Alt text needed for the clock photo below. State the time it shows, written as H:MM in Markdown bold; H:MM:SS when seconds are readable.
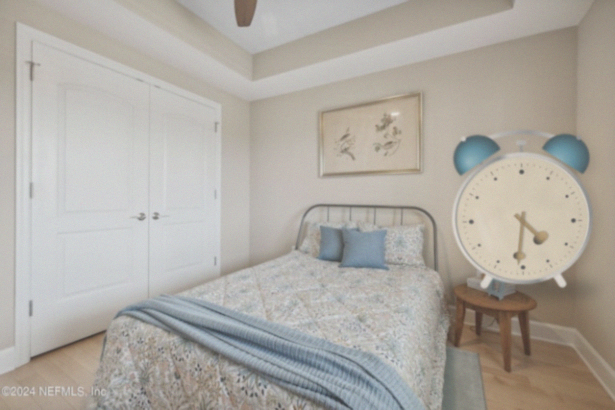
**4:31**
